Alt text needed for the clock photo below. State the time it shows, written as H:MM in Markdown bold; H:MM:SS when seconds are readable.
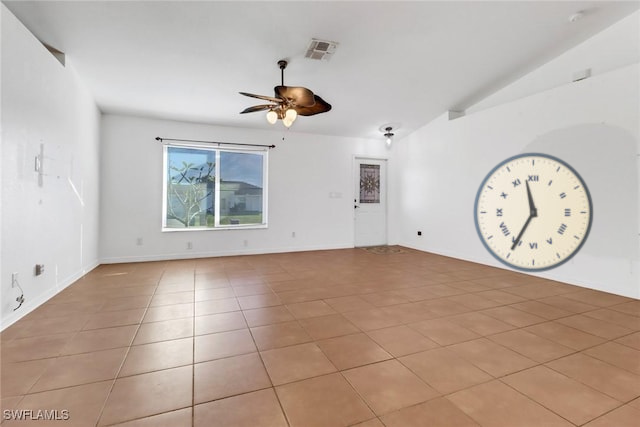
**11:35**
